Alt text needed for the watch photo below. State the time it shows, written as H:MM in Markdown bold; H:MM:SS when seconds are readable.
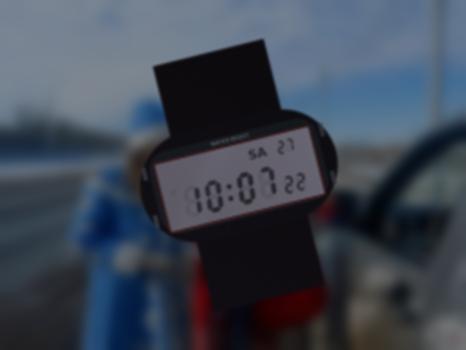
**10:07:22**
